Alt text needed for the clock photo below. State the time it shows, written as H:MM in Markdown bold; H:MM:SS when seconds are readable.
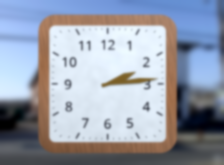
**2:14**
